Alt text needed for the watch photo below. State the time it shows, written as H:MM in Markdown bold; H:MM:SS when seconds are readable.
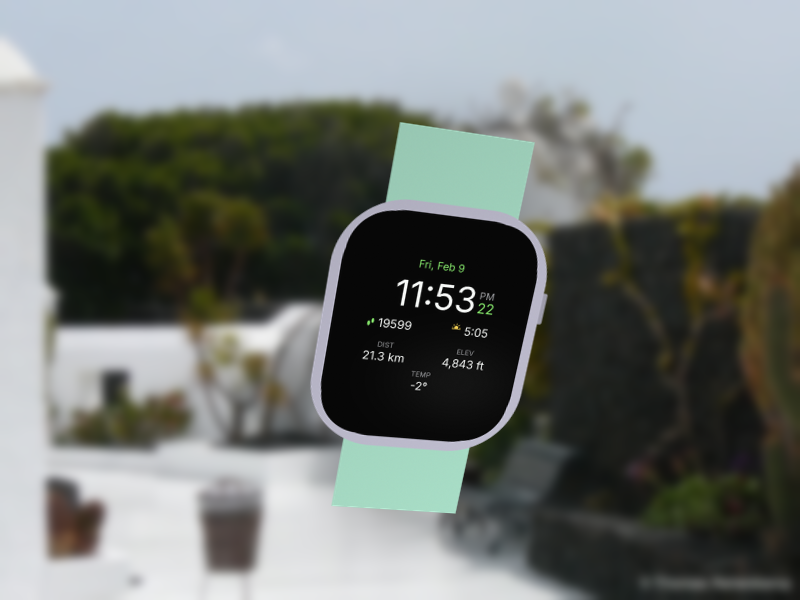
**11:53:22**
